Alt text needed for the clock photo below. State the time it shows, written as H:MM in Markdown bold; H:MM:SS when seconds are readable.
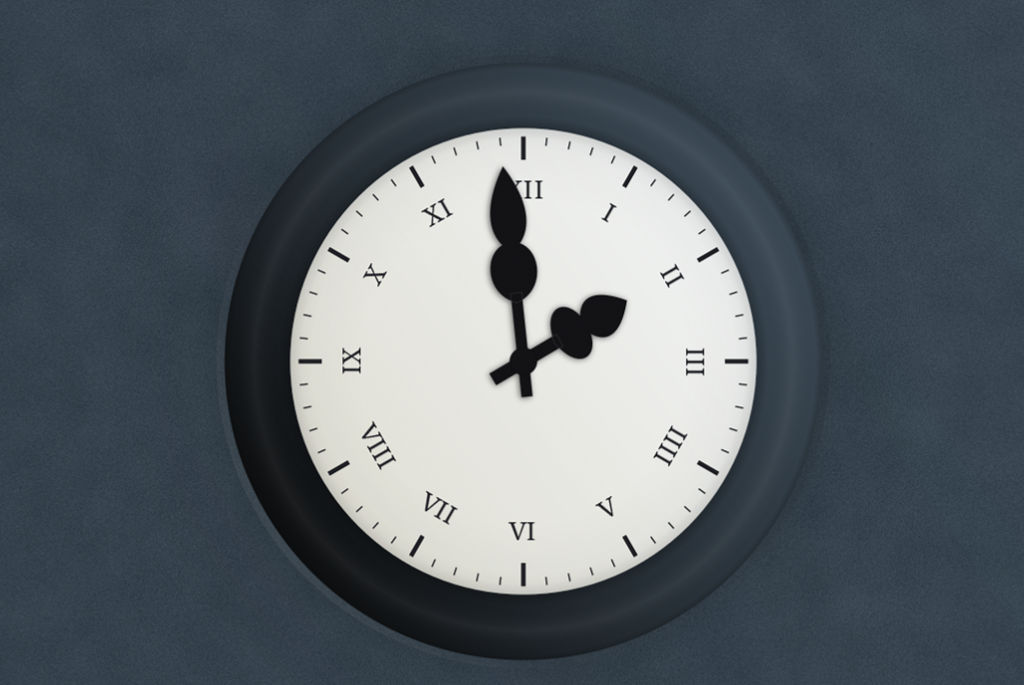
**1:59**
